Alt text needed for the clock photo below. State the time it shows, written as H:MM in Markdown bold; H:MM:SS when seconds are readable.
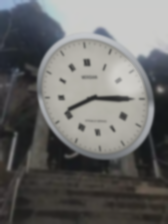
**8:15**
